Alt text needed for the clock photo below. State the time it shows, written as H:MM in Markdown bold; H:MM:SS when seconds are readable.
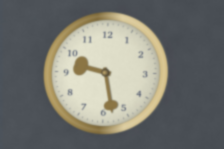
**9:28**
